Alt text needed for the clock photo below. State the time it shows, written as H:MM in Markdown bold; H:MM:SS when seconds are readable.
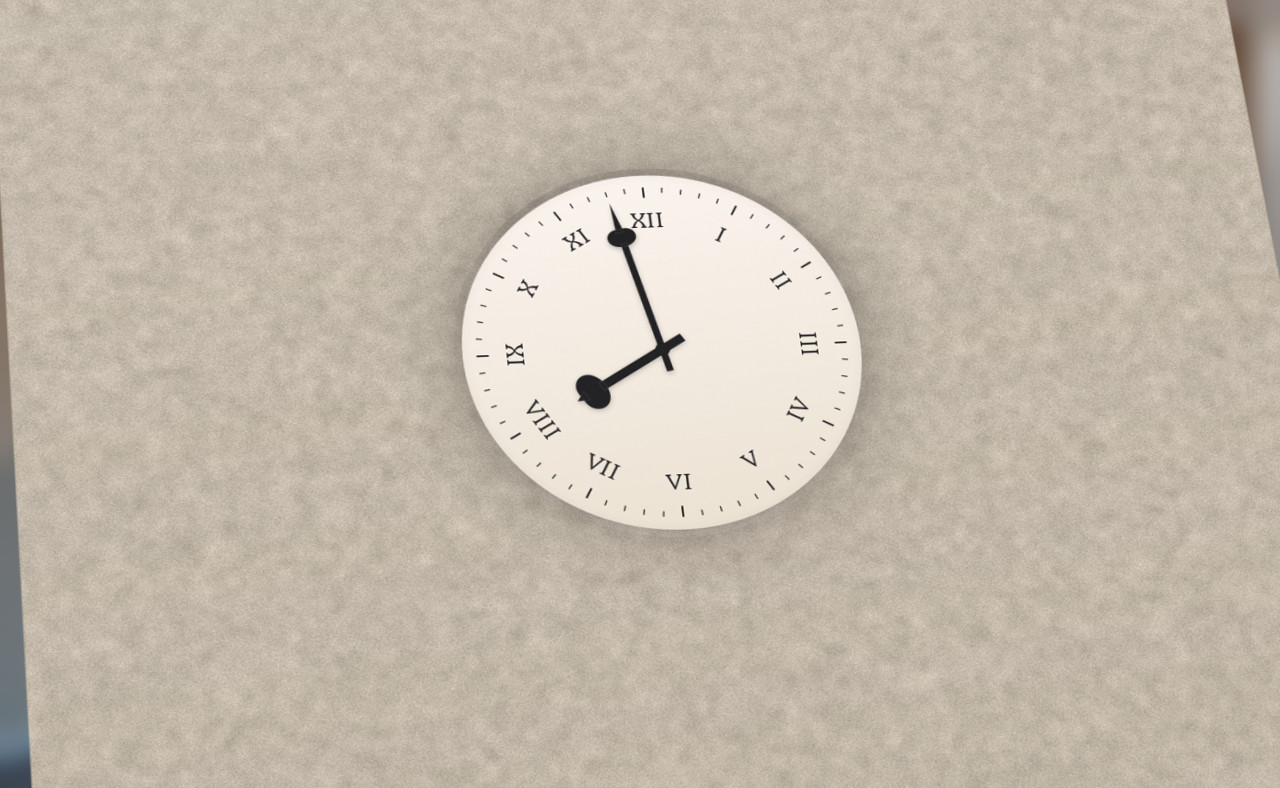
**7:58**
